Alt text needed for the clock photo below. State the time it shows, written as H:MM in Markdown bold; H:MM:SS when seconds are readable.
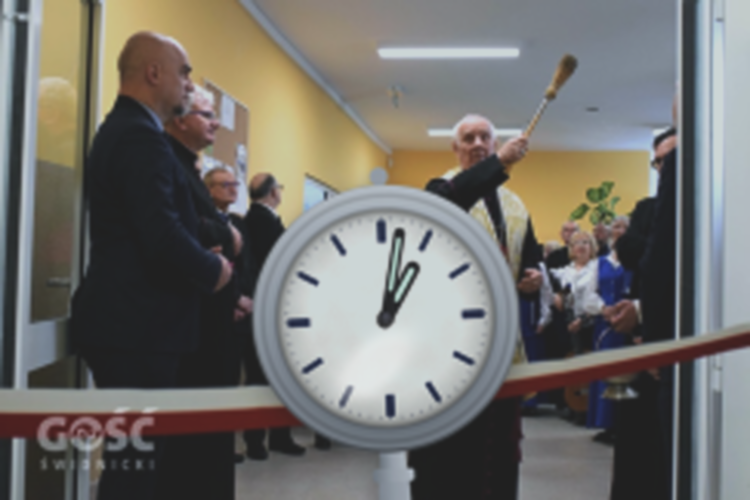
**1:02**
